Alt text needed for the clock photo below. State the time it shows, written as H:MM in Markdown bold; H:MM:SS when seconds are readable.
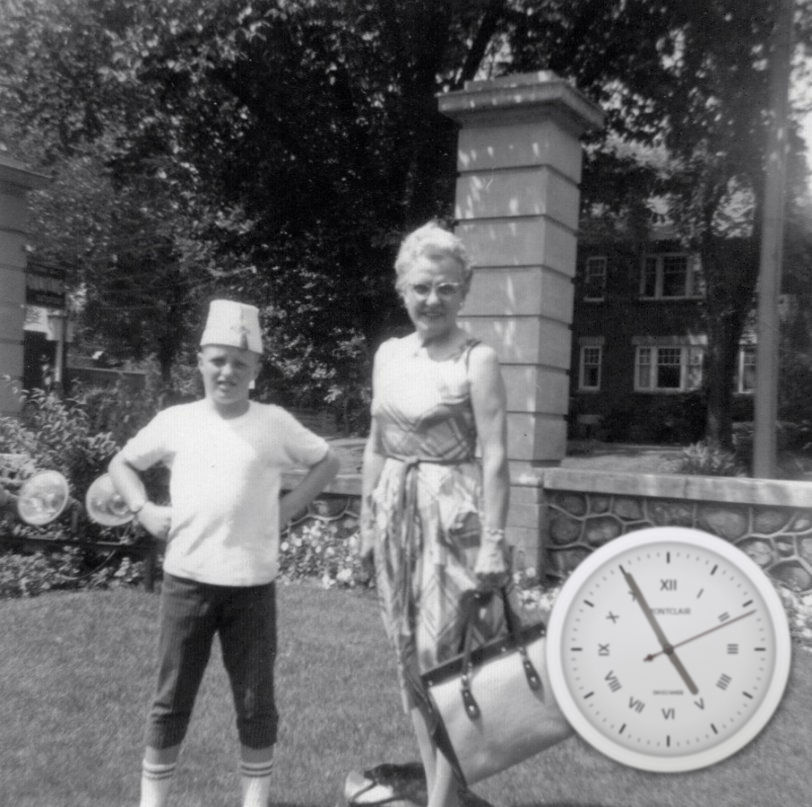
**4:55:11**
